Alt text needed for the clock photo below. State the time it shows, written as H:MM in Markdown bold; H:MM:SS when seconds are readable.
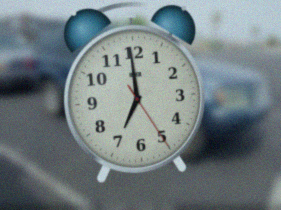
**6:59:25**
